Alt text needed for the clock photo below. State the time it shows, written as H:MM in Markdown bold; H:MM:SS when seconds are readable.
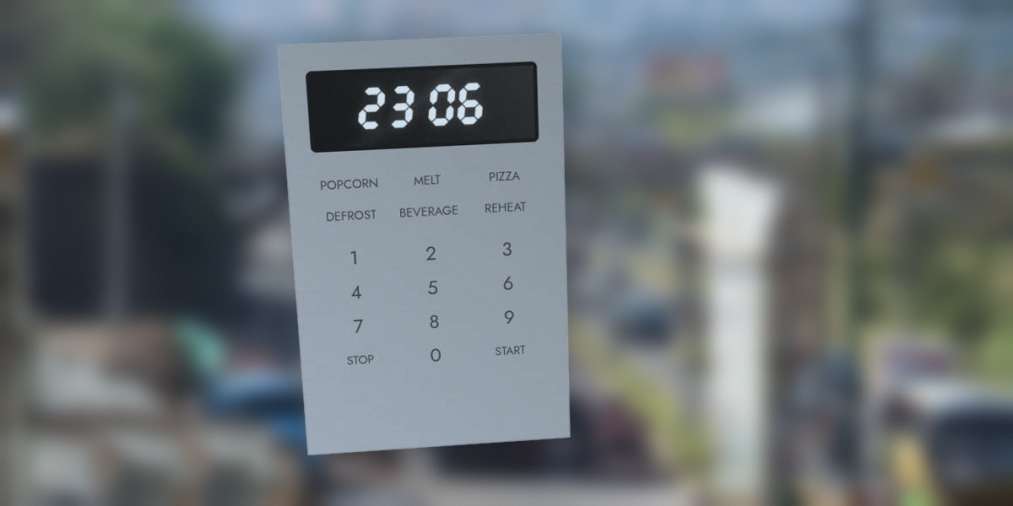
**23:06**
